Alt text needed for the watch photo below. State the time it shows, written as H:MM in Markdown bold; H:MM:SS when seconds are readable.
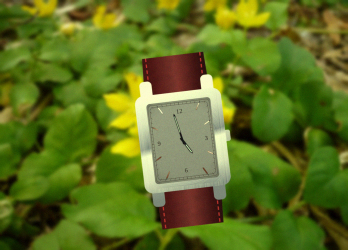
**4:58**
